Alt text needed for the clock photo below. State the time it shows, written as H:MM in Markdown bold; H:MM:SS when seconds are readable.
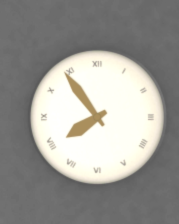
**7:54**
